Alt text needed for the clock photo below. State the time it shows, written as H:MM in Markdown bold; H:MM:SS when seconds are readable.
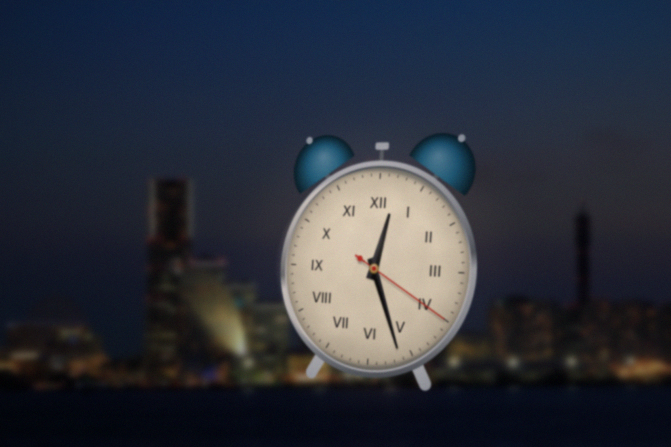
**12:26:20**
